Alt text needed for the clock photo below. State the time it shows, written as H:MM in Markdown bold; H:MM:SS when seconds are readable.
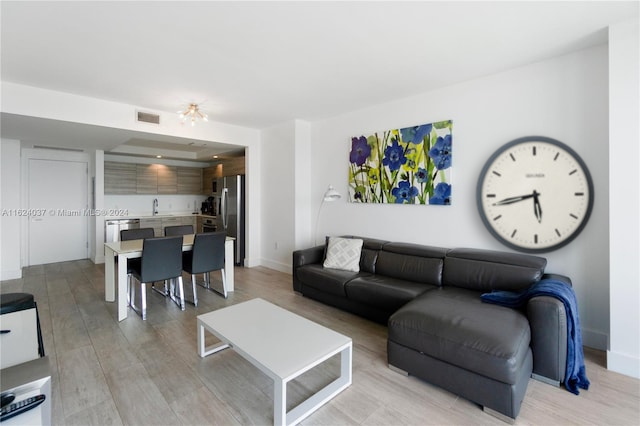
**5:43**
